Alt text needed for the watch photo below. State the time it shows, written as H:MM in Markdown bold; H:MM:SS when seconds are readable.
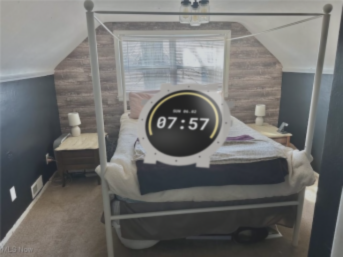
**7:57**
